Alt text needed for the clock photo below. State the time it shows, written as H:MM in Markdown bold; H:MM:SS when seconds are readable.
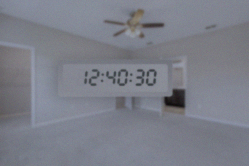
**12:40:30**
